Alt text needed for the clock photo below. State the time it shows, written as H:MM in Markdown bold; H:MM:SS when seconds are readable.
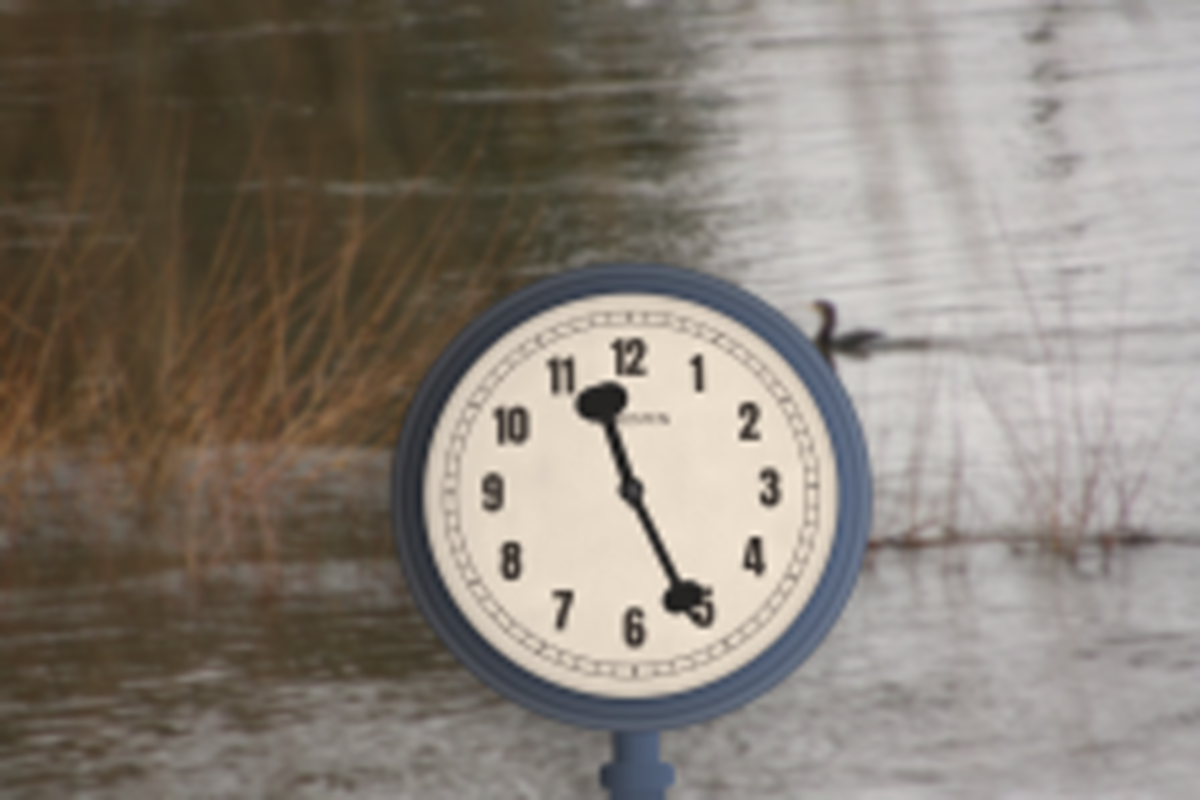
**11:26**
